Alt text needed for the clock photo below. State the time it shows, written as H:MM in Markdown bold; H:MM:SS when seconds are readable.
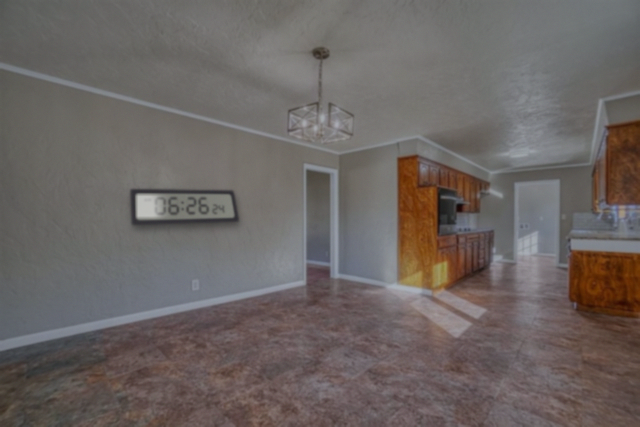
**6:26**
